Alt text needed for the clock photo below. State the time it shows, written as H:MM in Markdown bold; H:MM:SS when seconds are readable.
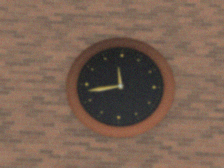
**11:43**
